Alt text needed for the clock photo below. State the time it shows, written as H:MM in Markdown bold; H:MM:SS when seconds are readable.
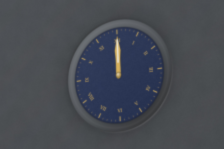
**12:00**
